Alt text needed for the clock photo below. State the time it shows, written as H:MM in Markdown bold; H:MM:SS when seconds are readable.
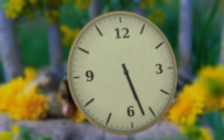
**5:27**
